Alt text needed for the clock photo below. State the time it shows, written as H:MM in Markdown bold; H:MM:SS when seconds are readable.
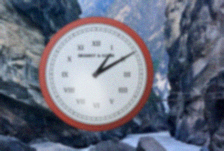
**1:10**
